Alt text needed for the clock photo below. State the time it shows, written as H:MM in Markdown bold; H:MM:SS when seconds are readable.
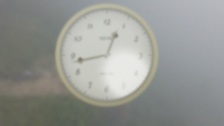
**12:43**
